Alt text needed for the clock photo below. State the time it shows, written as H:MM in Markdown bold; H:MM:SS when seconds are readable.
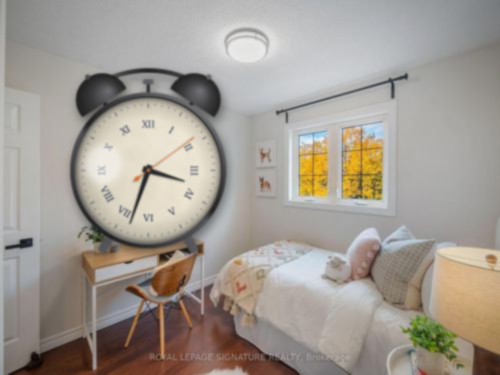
**3:33:09**
